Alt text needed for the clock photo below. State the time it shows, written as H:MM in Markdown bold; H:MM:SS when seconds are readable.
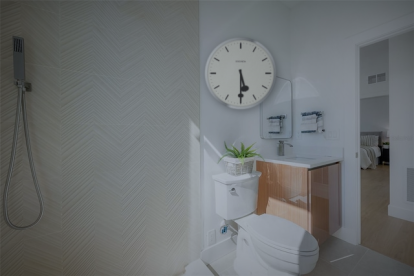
**5:30**
